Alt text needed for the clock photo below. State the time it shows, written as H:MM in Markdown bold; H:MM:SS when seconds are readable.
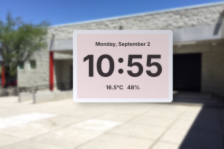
**10:55**
